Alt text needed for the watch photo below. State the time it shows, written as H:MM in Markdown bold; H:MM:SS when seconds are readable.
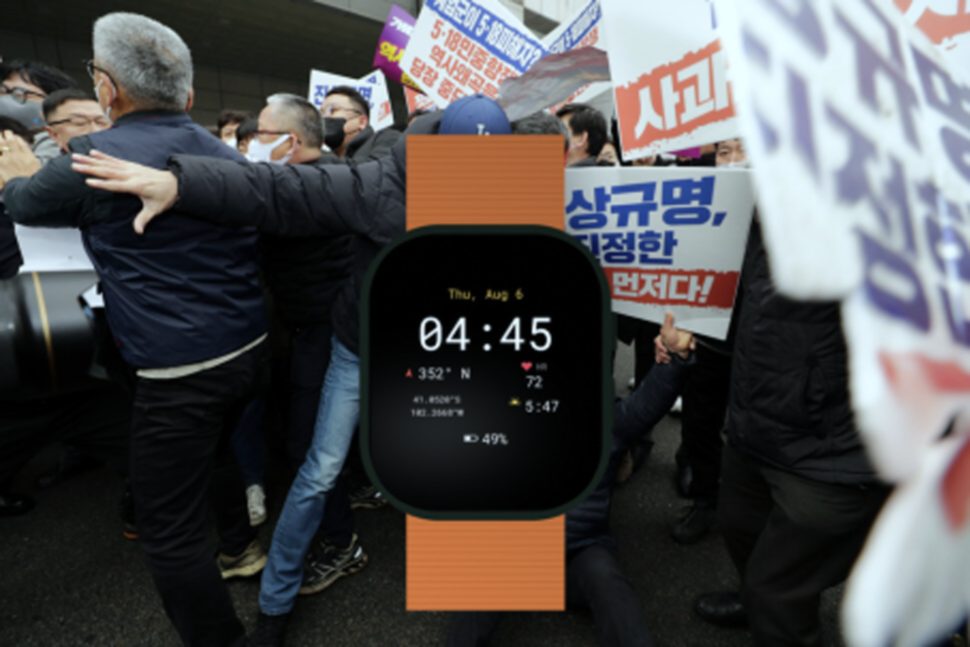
**4:45**
